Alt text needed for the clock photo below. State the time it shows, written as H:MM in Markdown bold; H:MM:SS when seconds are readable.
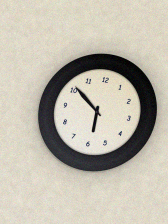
**5:51**
